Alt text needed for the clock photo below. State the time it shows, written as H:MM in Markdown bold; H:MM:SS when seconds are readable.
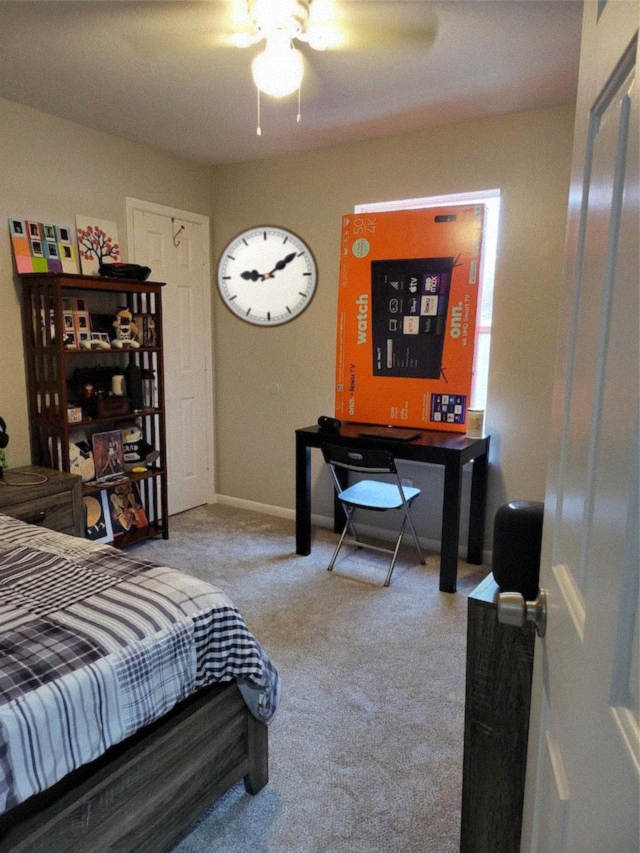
**9:09**
